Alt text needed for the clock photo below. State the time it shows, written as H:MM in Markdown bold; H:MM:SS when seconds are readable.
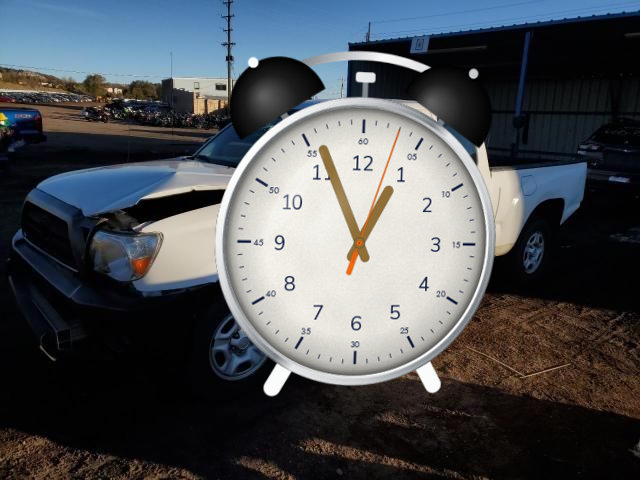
**12:56:03**
